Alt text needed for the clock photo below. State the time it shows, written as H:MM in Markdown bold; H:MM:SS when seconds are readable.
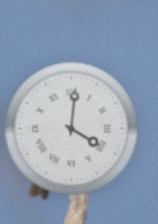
**4:01**
